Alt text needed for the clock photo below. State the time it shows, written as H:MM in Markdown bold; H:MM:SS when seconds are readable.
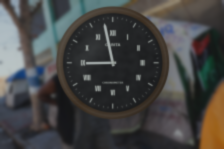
**8:58**
